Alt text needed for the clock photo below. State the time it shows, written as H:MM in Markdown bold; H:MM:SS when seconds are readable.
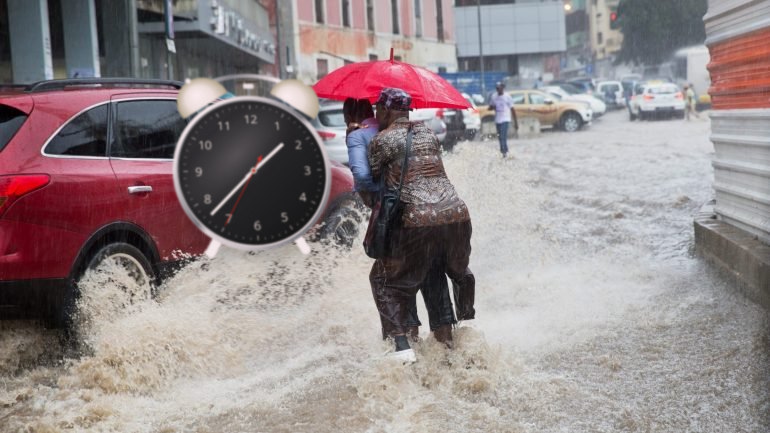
**1:37:35**
